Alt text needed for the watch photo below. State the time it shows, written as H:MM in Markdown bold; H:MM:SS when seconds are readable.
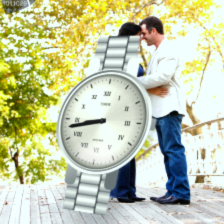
**8:43**
